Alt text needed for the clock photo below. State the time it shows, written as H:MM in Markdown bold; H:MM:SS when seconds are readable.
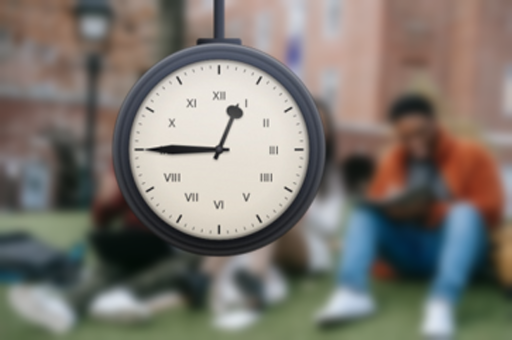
**12:45**
